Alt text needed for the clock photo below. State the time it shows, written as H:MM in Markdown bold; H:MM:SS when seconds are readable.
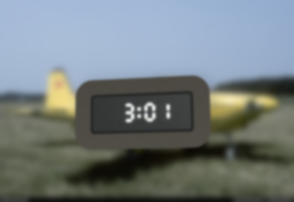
**3:01**
